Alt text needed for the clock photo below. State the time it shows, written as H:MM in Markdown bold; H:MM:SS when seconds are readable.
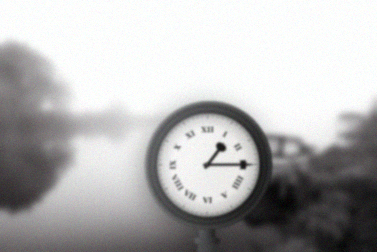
**1:15**
